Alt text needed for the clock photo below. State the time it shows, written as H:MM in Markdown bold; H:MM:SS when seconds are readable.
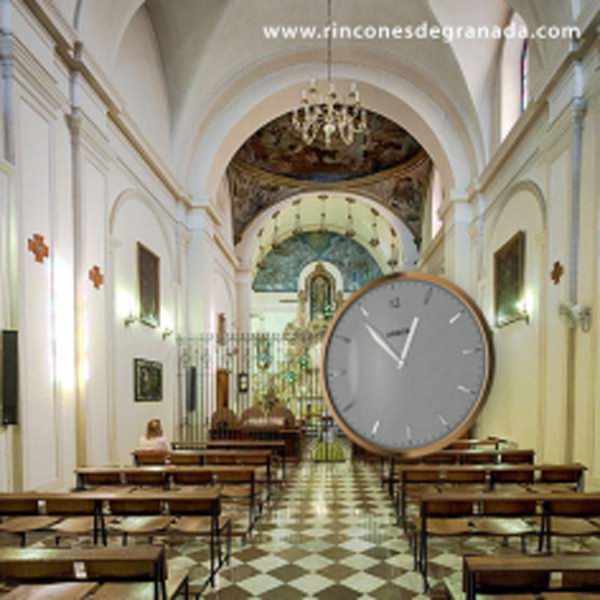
**12:54**
